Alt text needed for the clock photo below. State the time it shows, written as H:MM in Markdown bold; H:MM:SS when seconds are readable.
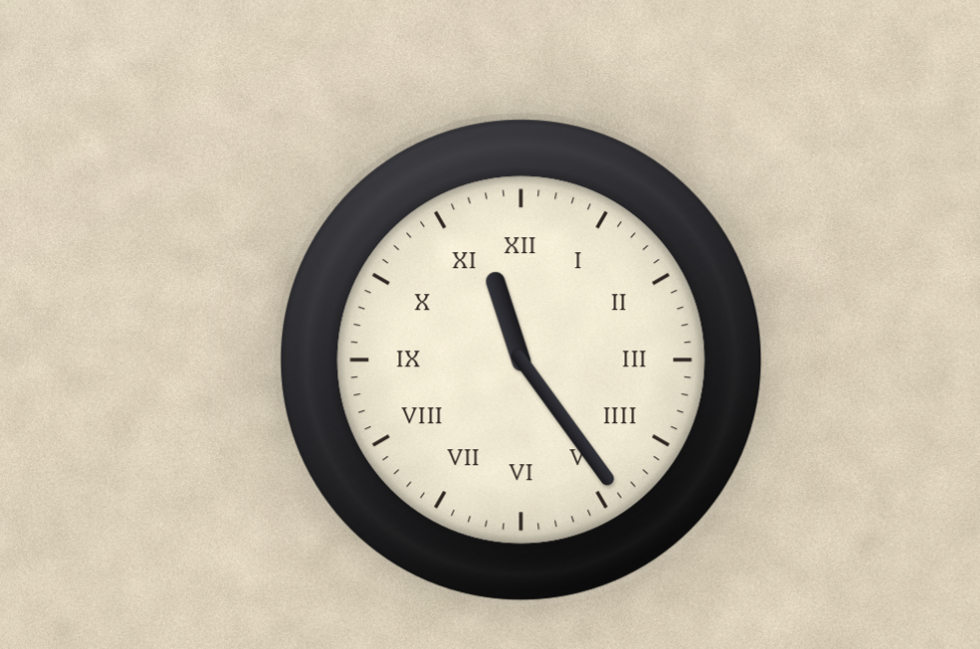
**11:24**
